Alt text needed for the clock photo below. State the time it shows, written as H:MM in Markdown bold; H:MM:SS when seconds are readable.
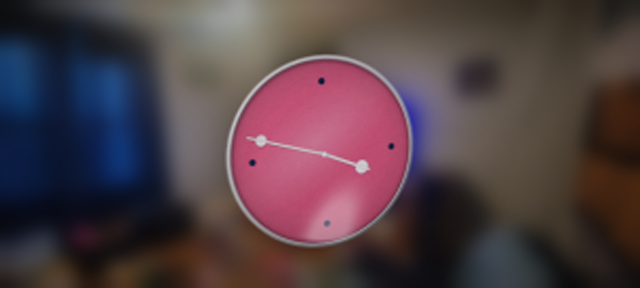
**3:48**
